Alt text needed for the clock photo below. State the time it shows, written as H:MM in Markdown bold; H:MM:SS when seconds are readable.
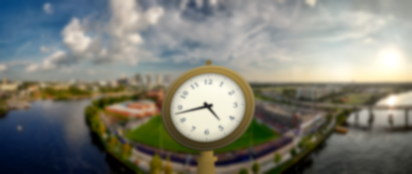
**4:43**
